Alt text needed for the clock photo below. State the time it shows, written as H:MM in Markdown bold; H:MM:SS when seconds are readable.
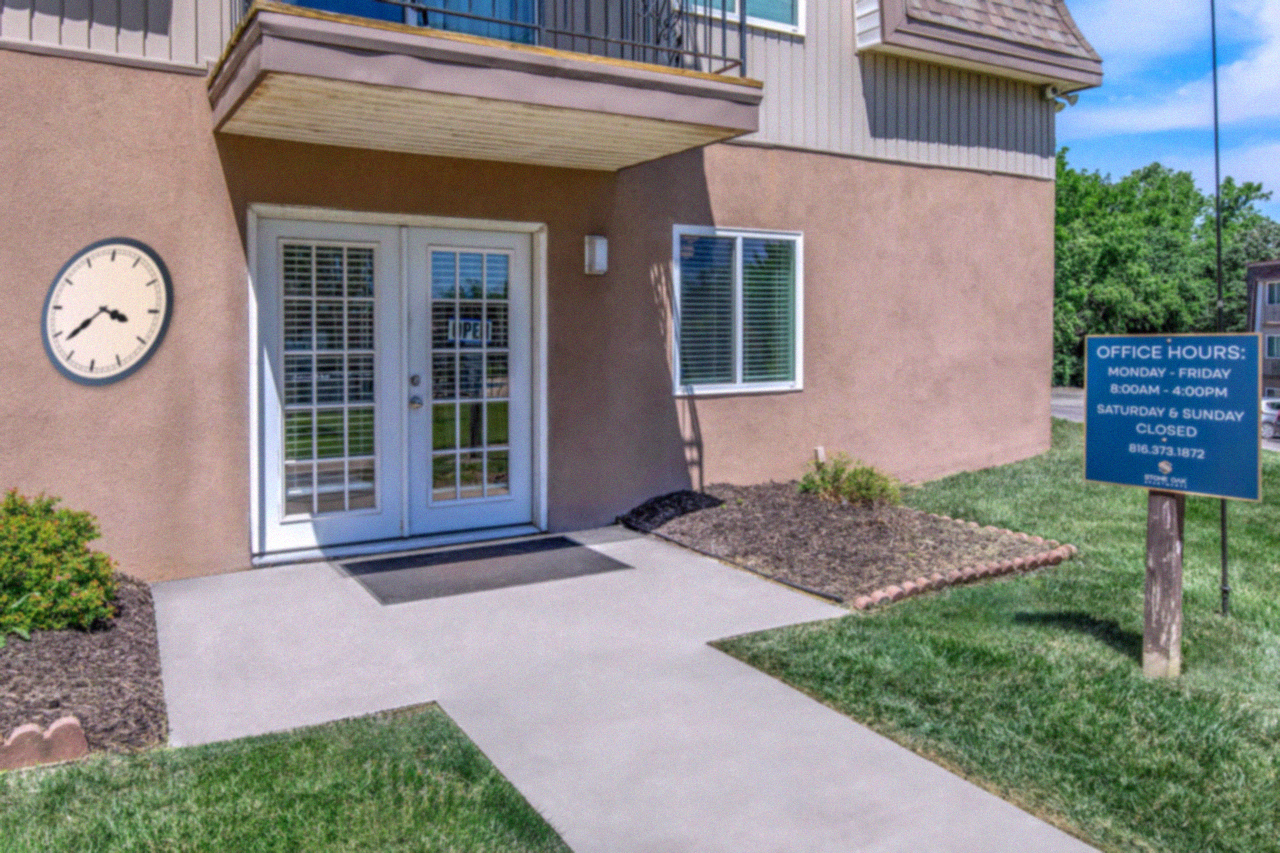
**3:38**
